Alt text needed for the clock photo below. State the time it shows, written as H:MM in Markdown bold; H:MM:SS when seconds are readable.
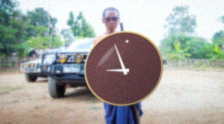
**8:56**
